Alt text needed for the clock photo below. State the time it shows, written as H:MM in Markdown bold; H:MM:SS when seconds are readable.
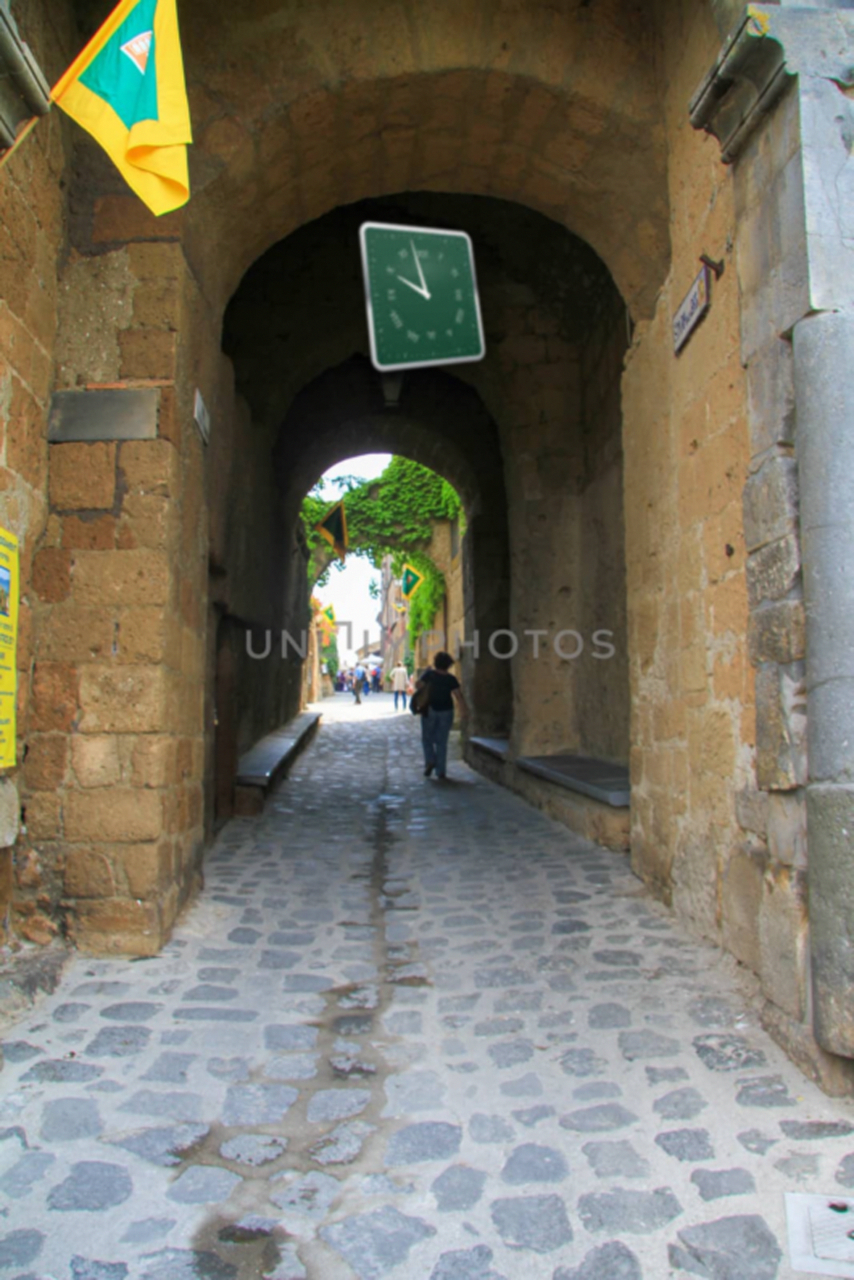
**9:58**
